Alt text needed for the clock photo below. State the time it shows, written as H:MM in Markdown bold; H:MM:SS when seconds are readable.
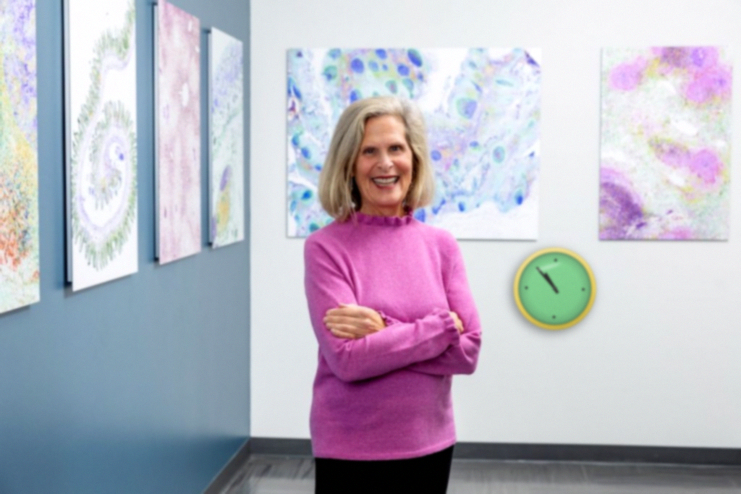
**10:53**
